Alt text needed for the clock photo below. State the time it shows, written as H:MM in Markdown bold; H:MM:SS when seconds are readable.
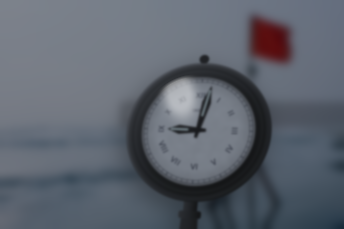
**9:02**
